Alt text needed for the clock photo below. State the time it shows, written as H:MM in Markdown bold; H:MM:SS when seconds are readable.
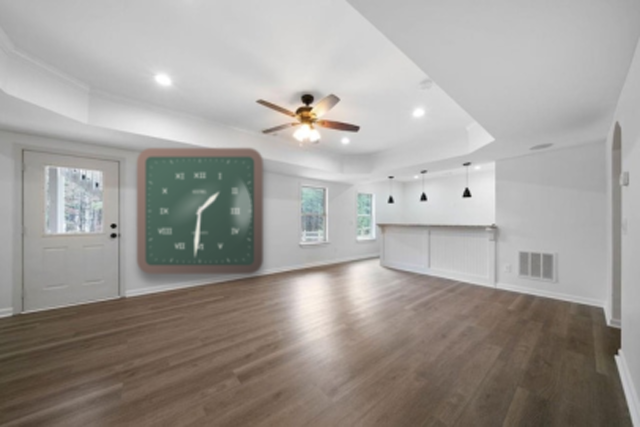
**1:31**
